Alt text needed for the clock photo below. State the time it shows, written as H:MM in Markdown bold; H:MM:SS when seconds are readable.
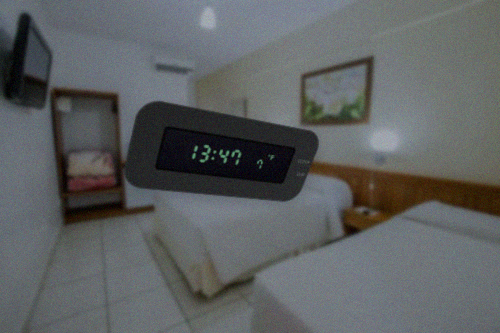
**13:47**
